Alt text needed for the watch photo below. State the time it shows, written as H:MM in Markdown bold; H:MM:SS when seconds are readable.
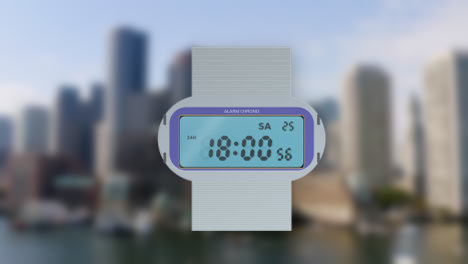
**18:00:56**
